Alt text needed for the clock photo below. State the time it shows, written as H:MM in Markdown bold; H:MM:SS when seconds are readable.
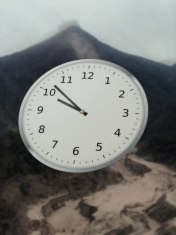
**9:52**
